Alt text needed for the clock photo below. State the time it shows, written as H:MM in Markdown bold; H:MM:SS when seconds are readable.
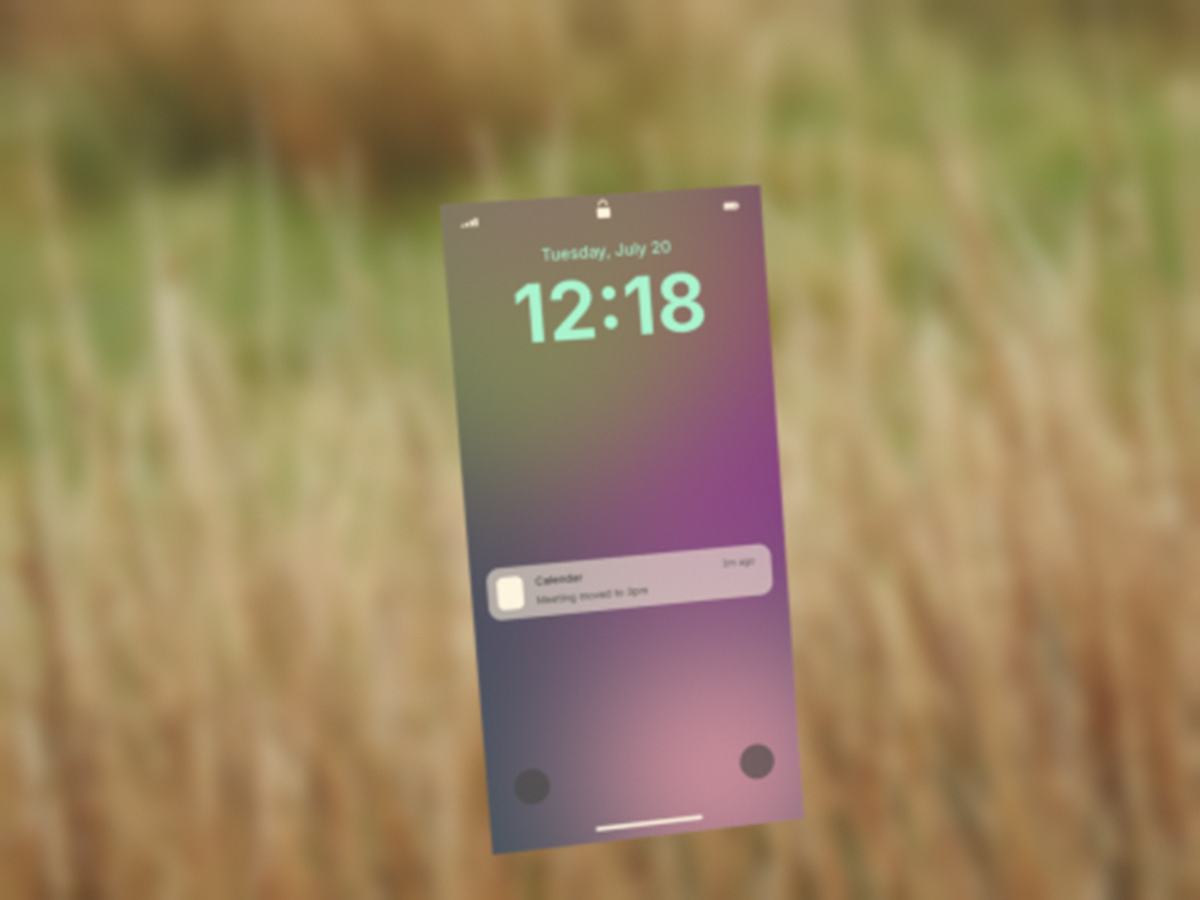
**12:18**
